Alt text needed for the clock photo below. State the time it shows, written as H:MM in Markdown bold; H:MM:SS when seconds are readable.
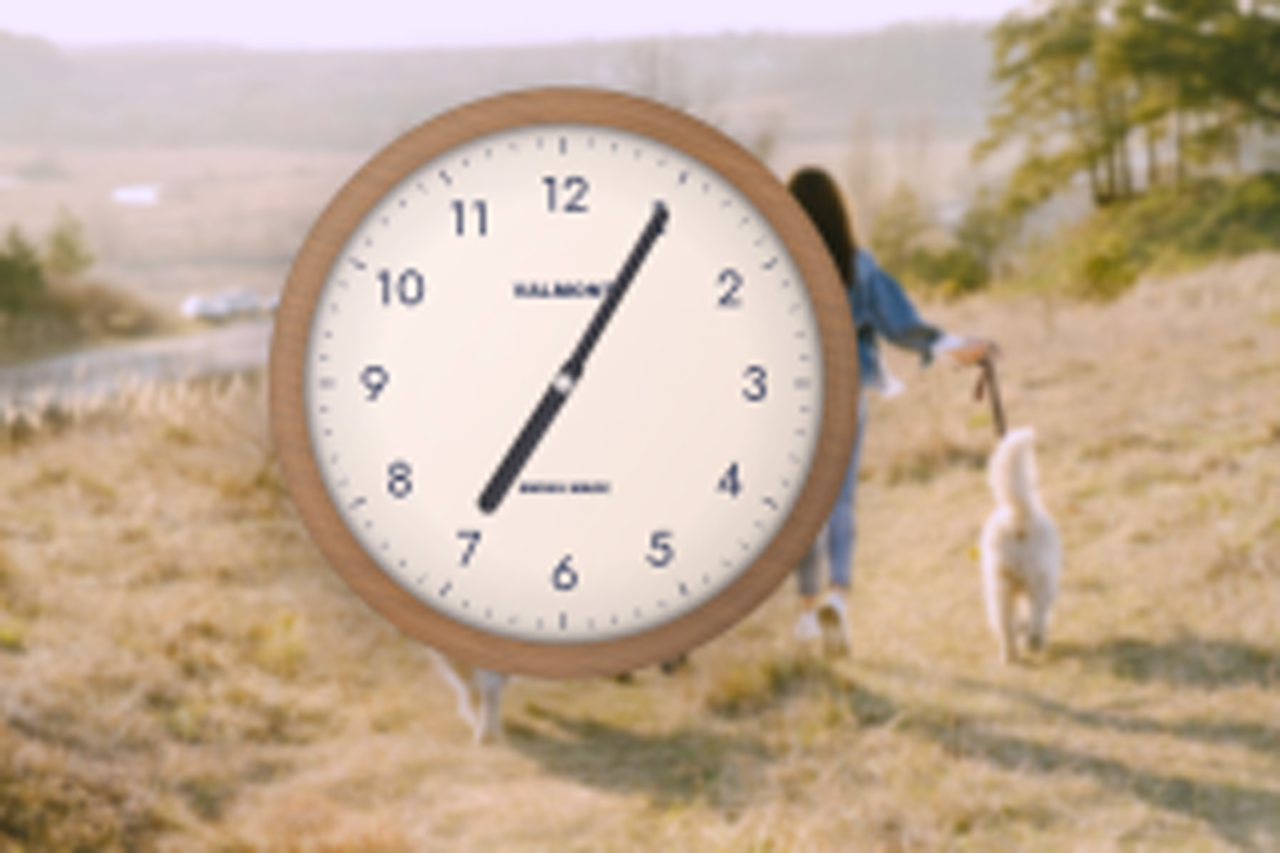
**7:05**
